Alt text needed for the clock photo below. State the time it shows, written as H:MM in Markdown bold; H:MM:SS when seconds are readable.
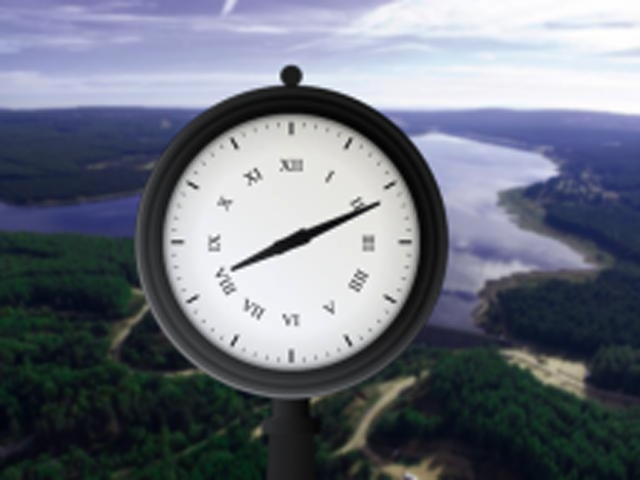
**8:11**
